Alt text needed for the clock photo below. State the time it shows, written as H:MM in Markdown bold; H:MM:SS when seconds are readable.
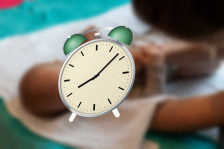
**8:08**
